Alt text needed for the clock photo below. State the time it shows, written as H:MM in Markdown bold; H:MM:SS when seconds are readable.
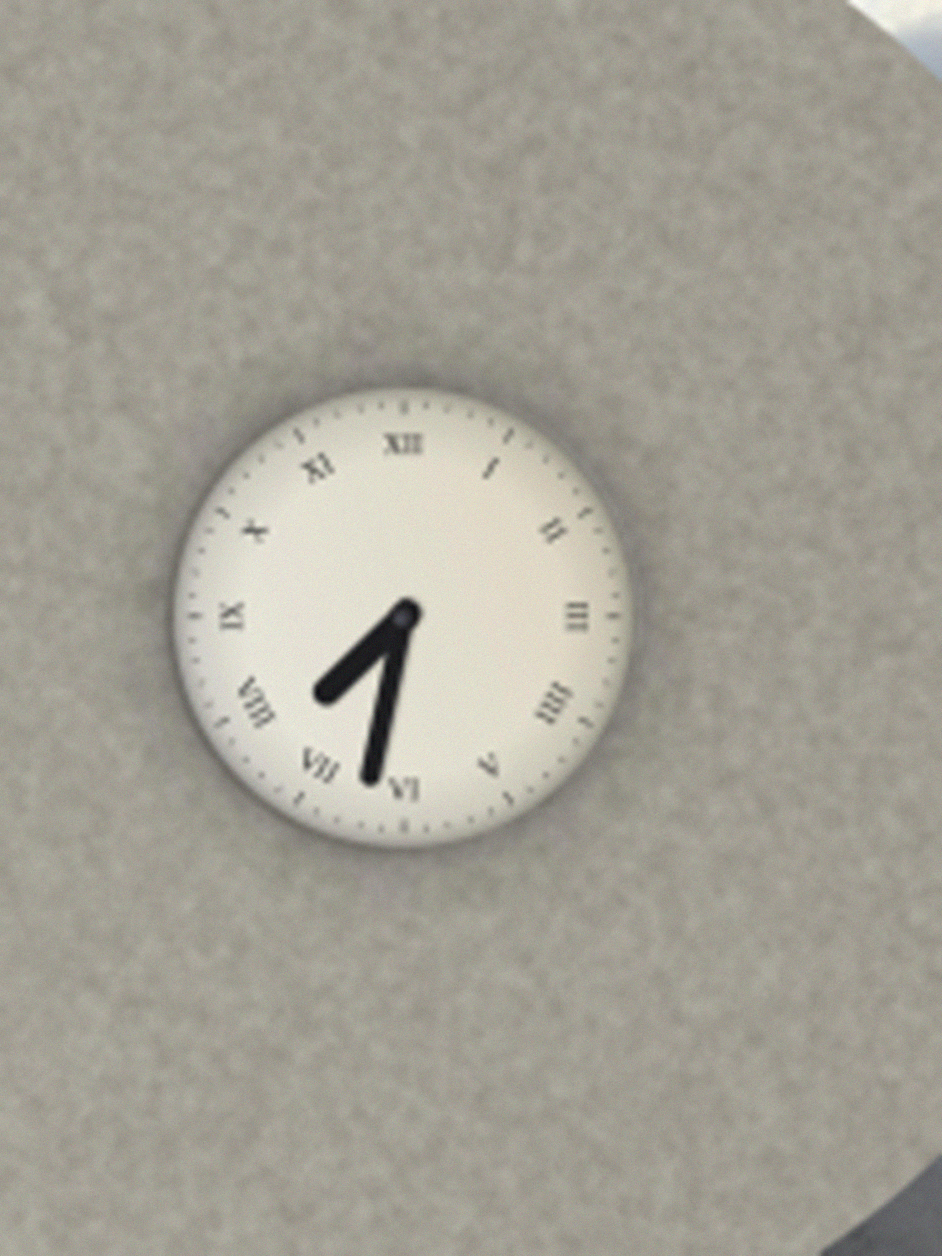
**7:32**
